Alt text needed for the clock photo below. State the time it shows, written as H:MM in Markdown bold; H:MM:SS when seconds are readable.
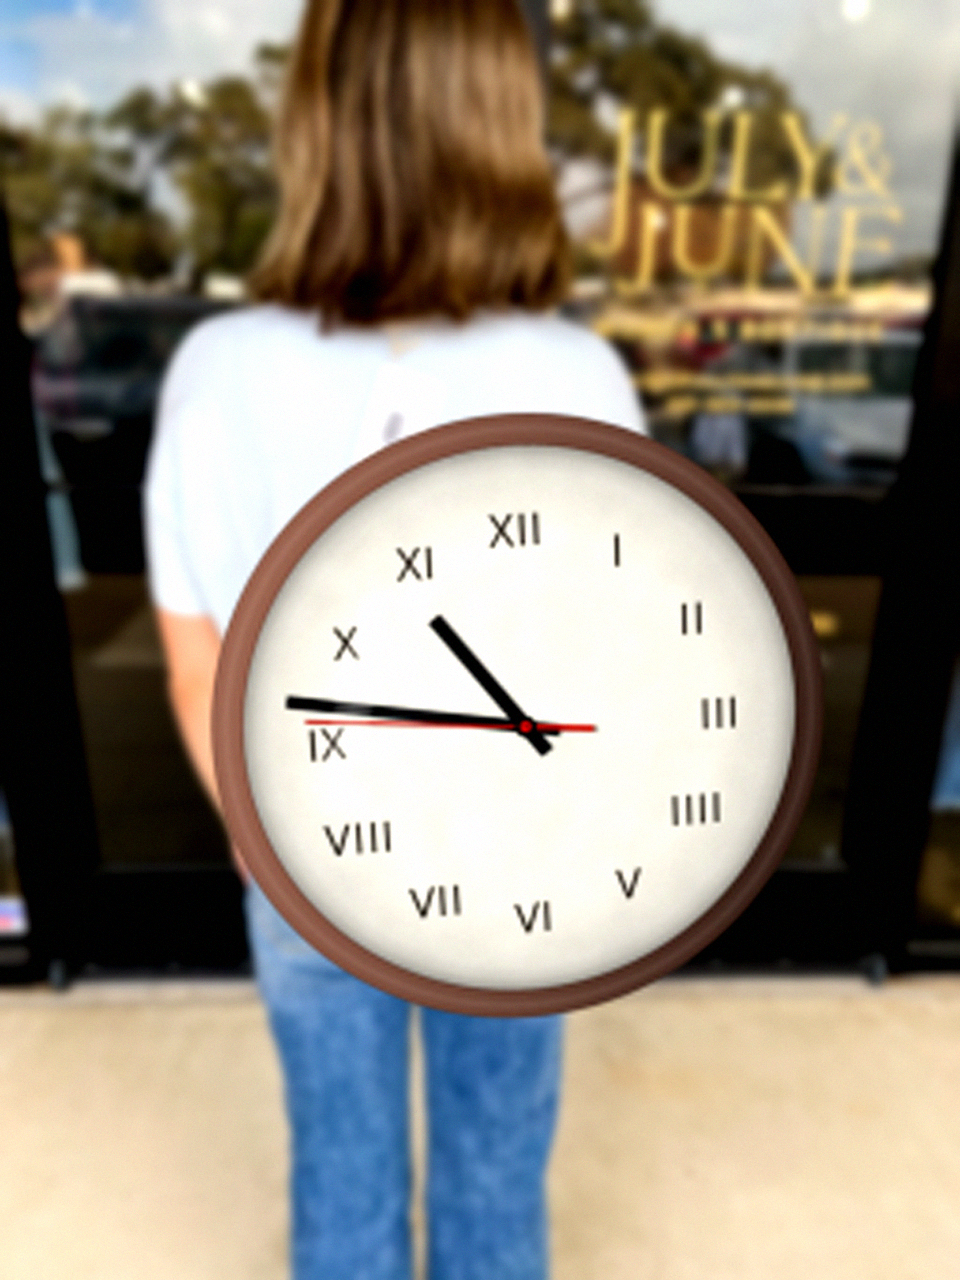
**10:46:46**
